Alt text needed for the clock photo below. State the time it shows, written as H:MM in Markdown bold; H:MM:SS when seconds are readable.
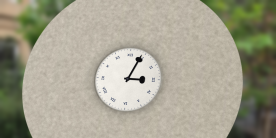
**3:04**
